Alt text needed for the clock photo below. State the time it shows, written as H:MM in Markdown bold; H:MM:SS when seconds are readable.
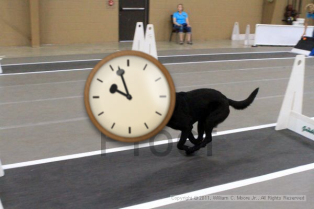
**9:57**
